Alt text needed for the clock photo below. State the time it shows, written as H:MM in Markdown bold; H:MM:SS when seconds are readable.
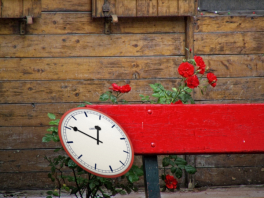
**12:51**
